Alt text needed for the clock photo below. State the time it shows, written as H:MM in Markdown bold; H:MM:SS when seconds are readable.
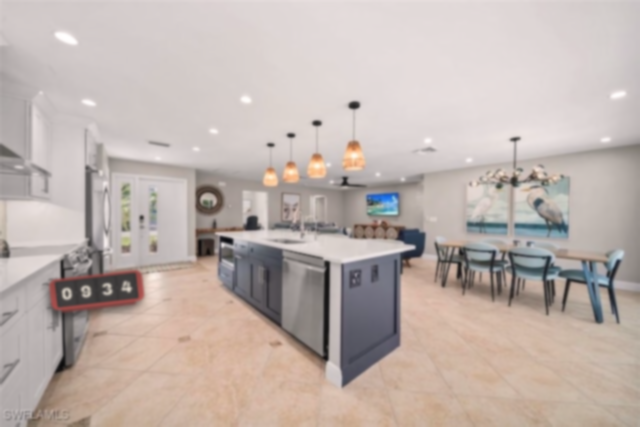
**9:34**
